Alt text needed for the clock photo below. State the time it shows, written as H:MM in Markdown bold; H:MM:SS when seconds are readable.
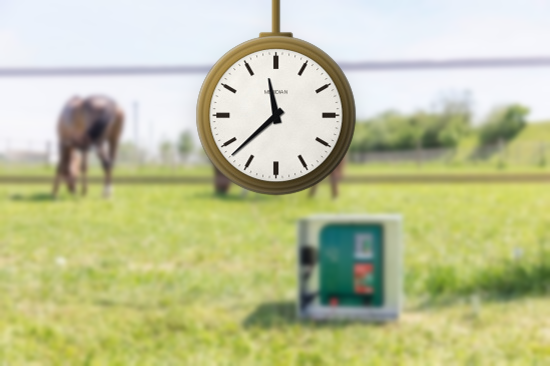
**11:38**
